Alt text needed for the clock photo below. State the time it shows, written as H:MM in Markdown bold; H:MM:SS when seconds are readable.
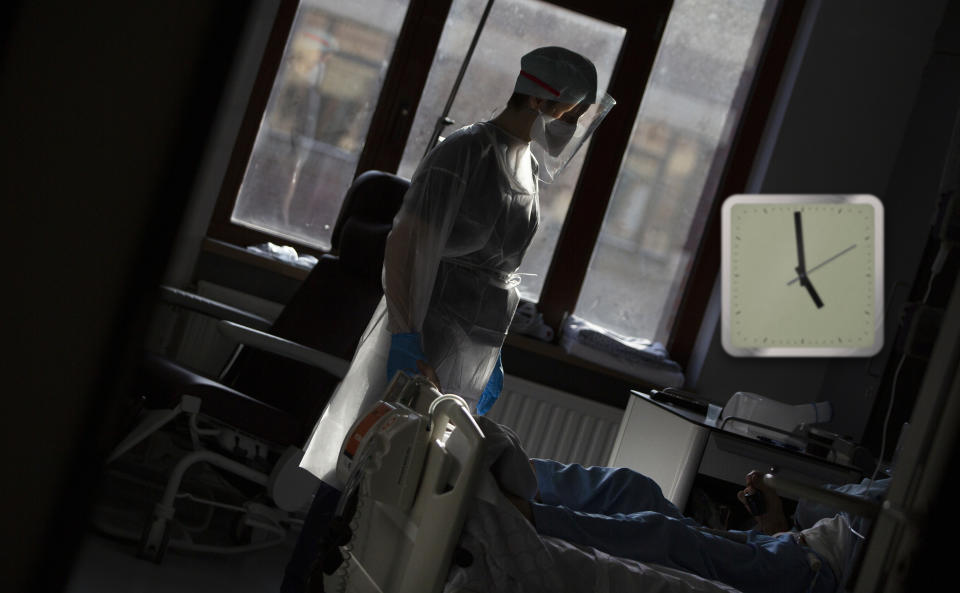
**4:59:10**
